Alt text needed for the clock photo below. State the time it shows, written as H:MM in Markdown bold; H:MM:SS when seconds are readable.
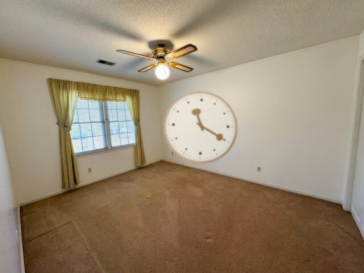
**11:20**
